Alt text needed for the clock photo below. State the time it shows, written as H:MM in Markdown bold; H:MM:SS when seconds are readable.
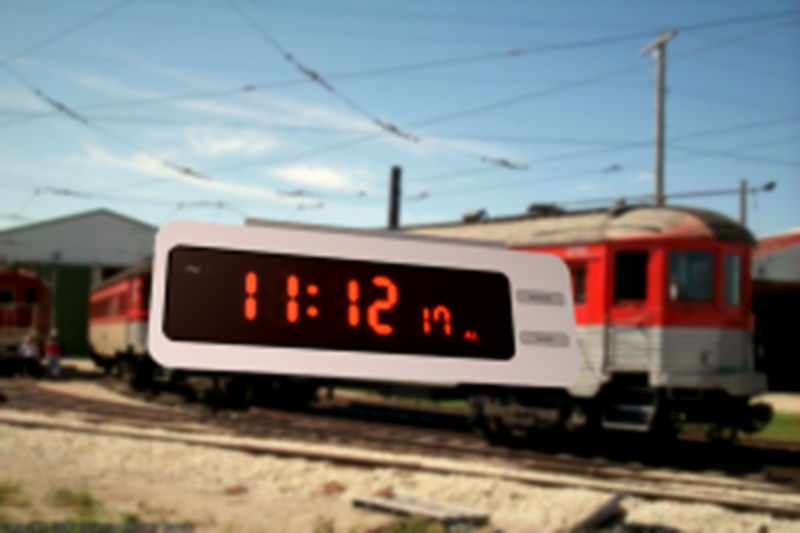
**11:12:17**
